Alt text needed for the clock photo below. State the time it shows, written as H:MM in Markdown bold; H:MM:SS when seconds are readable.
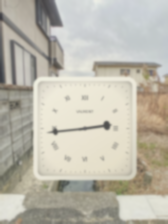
**2:44**
